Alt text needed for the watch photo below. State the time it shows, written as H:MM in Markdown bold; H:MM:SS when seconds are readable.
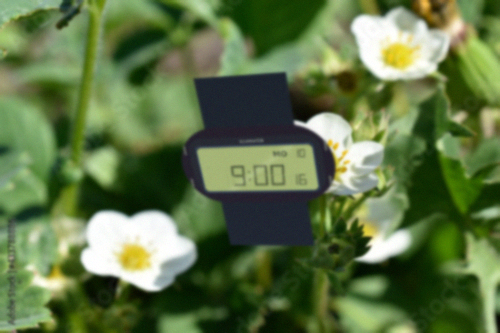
**9:00**
